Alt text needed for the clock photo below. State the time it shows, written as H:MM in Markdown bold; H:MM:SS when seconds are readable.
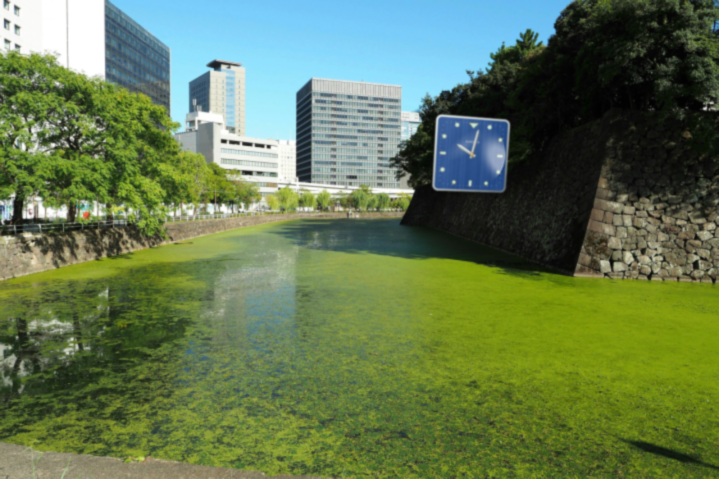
**10:02**
